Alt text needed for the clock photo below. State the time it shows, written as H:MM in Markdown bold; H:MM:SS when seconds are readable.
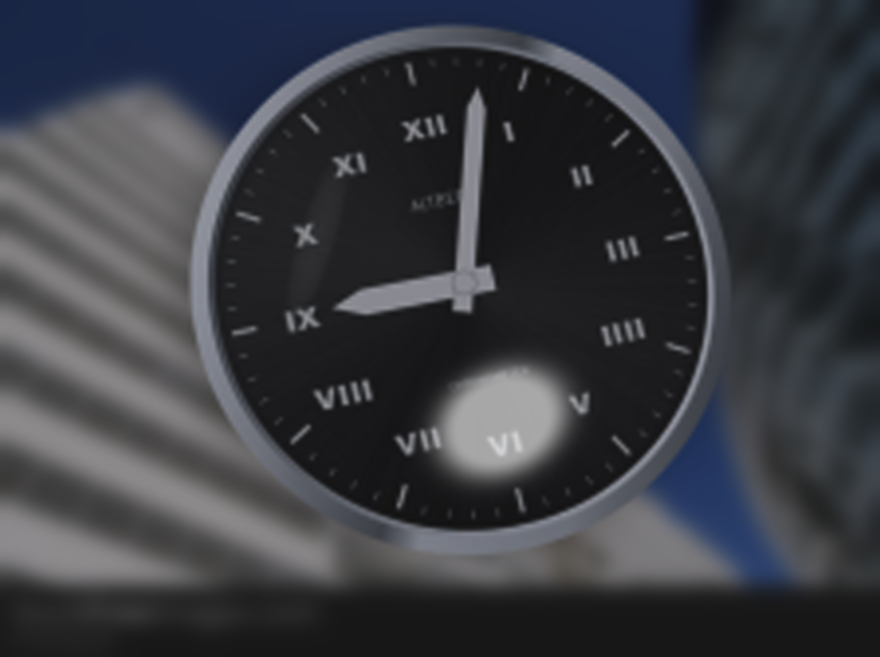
**9:03**
